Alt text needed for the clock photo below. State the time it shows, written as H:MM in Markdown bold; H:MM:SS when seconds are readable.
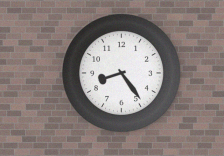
**8:24**
